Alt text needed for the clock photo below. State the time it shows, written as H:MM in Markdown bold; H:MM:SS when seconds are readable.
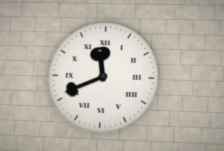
**11:41**
